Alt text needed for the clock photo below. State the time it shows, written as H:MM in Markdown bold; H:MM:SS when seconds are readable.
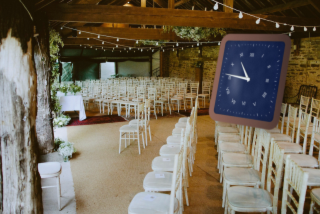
**10:46**
